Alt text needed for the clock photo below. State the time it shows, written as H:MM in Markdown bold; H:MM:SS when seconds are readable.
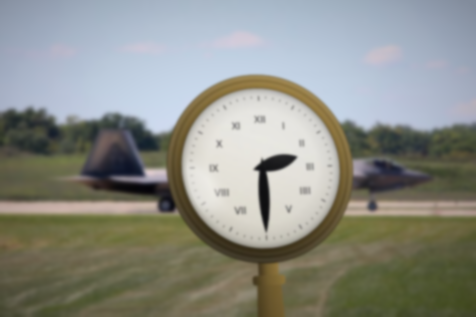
**2:30**
